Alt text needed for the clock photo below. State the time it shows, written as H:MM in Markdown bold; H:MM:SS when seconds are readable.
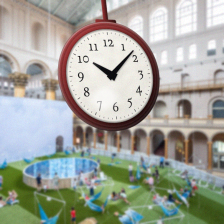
**10:08**
